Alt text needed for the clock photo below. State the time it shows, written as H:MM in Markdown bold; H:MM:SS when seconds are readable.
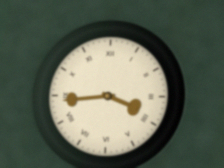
**3:44**
